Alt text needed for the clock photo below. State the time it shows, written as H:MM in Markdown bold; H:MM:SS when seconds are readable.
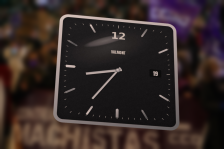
**8:36**
